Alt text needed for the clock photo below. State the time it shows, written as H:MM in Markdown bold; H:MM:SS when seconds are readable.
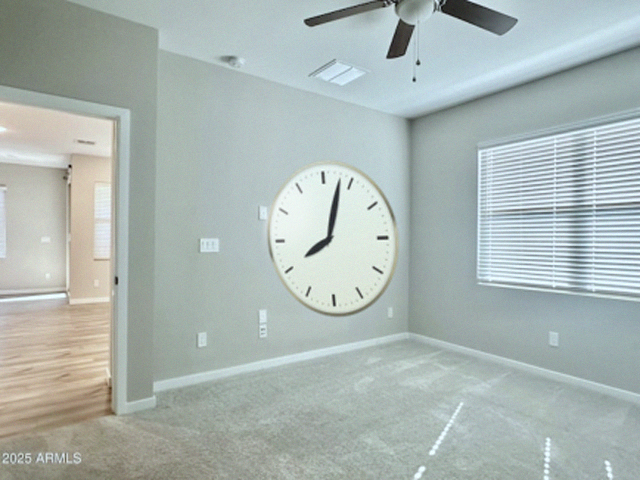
**8:03**
